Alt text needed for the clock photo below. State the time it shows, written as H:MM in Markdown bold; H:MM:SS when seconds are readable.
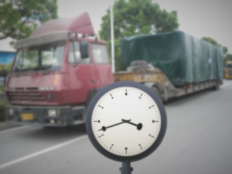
**3:42**
